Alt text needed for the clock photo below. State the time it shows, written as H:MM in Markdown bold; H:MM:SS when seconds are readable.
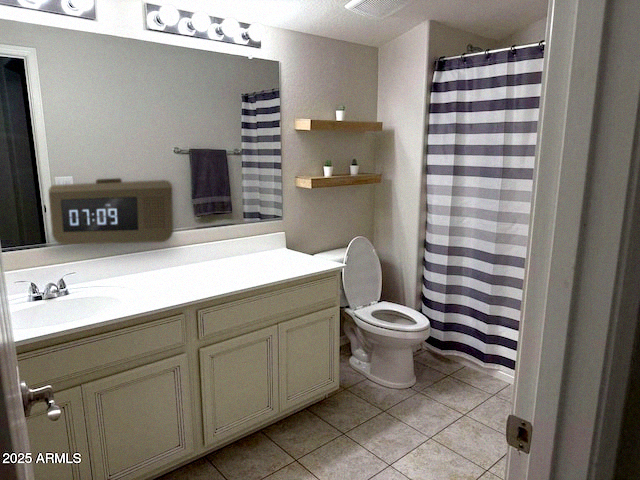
**7:09**
